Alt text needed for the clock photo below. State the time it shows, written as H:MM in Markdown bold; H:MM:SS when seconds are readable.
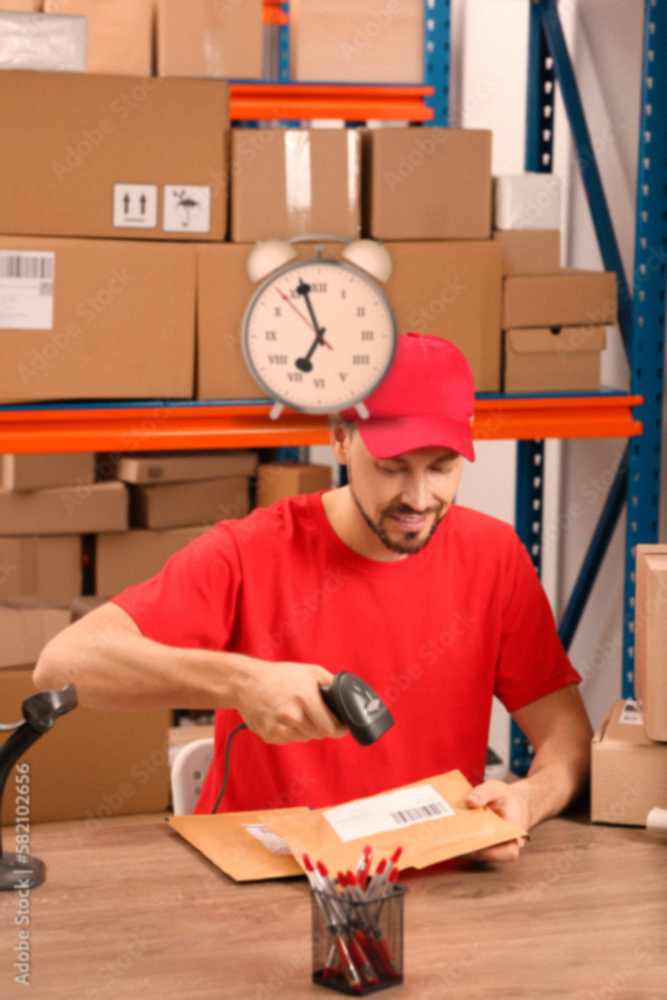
**6:56:53**
